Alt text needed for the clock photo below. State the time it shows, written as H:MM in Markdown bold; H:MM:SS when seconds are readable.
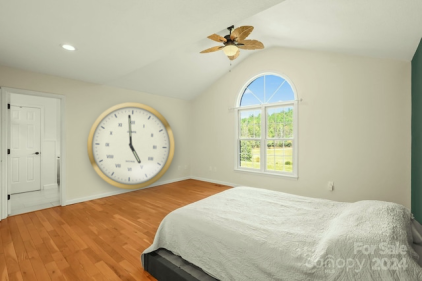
**4:59**
